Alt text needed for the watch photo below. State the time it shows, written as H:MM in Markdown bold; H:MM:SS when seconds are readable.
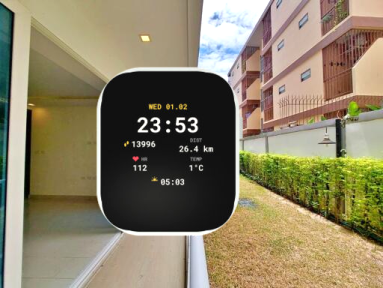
**23:53**
